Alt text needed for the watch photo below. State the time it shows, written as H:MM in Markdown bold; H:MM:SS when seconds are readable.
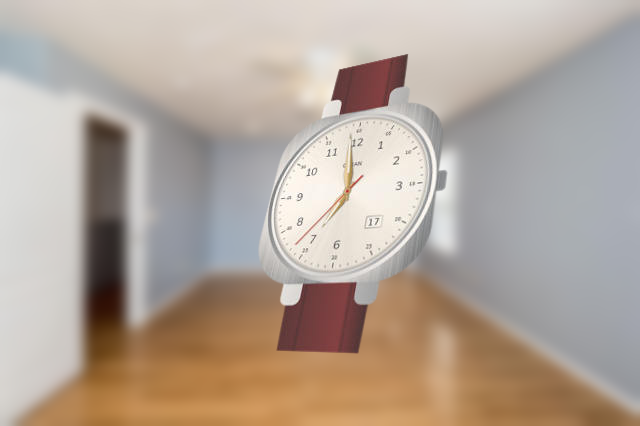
**6:58:37**
